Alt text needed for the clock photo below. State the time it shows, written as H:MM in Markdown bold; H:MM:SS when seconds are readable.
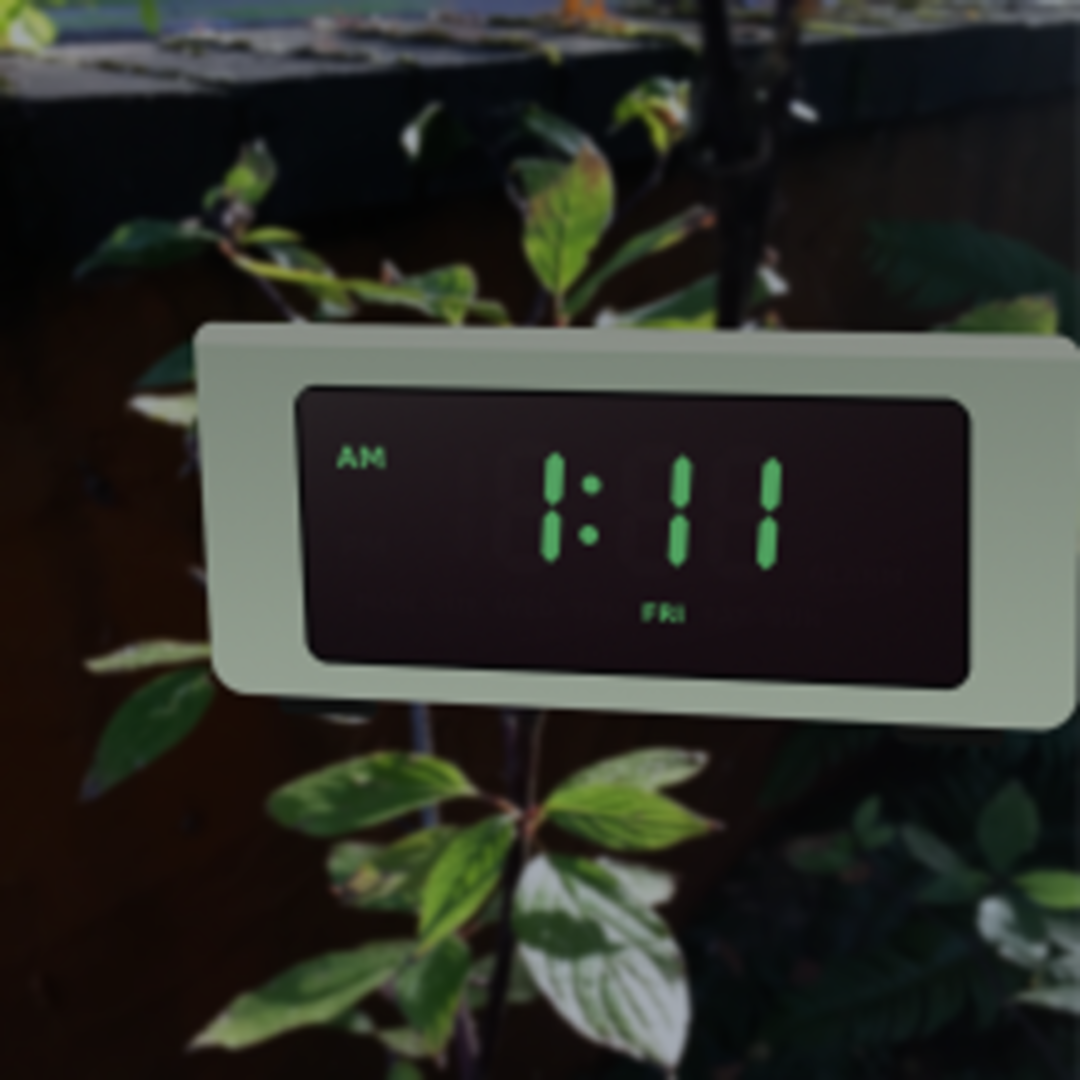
**1:11**
